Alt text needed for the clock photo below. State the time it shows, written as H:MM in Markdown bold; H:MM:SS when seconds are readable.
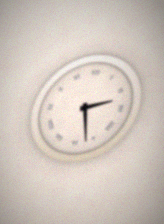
**2:27**
